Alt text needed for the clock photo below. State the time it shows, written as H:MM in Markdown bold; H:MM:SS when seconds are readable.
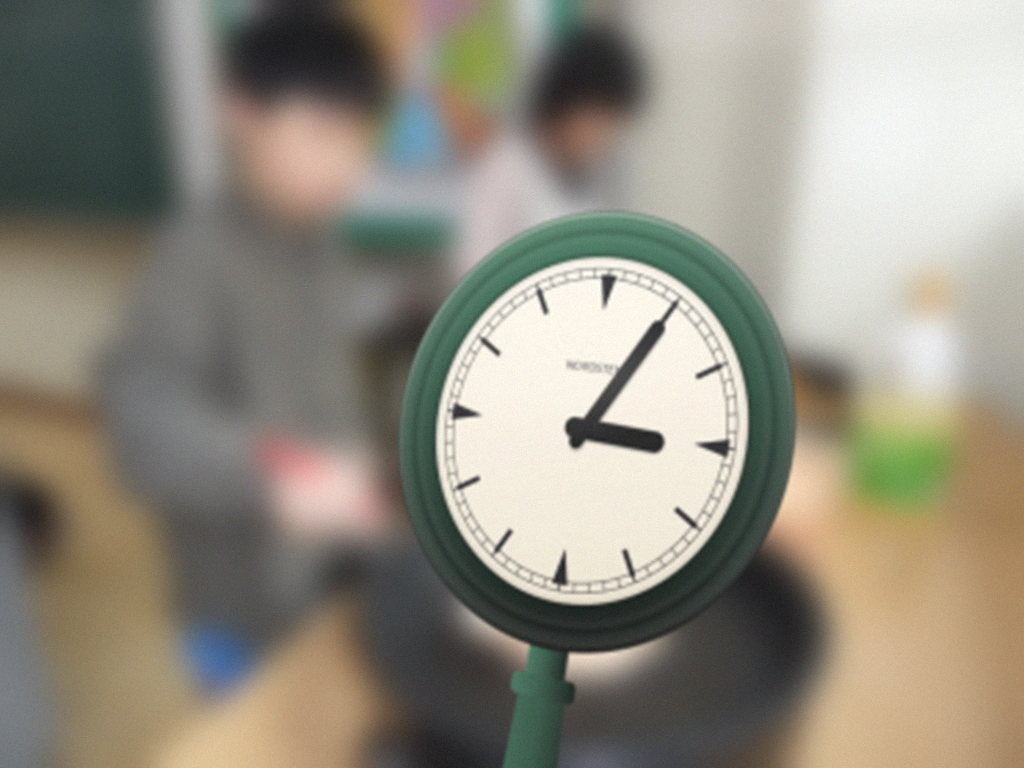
**3:05**
